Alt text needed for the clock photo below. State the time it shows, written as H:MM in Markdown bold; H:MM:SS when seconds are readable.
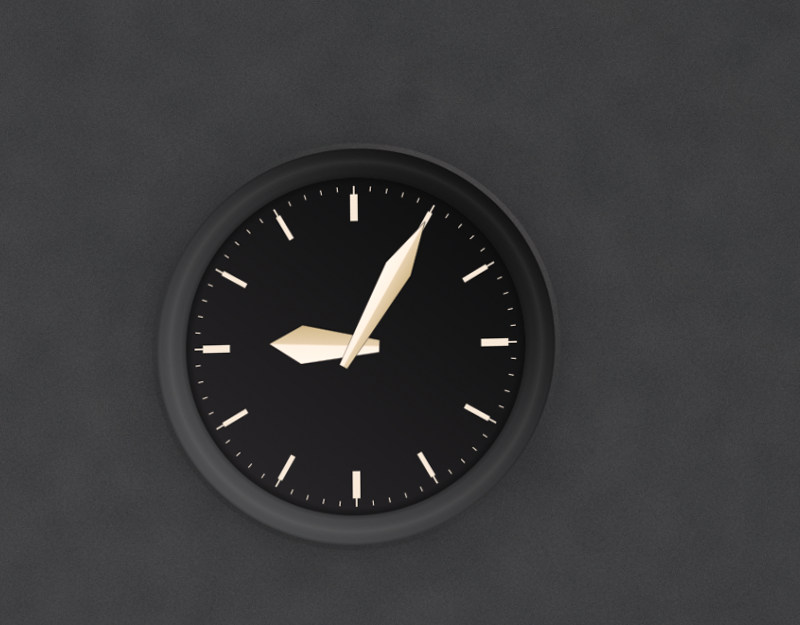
**9:05**
